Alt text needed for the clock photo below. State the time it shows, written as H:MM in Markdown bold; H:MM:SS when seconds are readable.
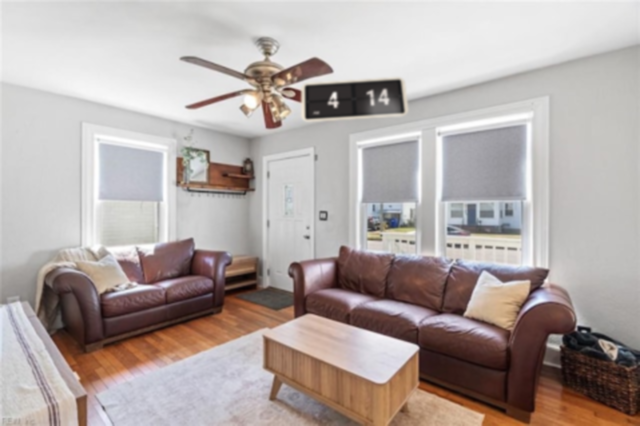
**4:14**
